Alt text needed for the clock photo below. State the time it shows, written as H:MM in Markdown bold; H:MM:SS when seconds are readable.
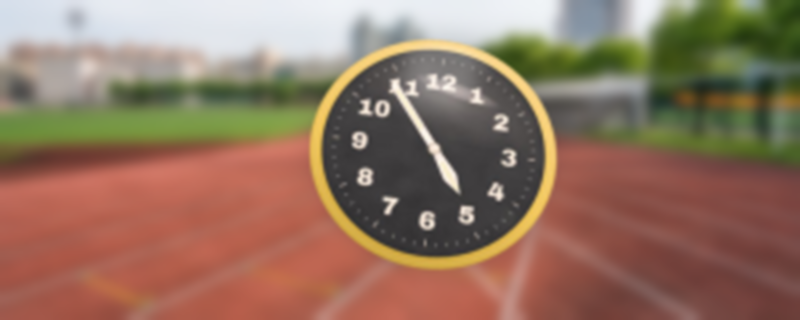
**4:54**
